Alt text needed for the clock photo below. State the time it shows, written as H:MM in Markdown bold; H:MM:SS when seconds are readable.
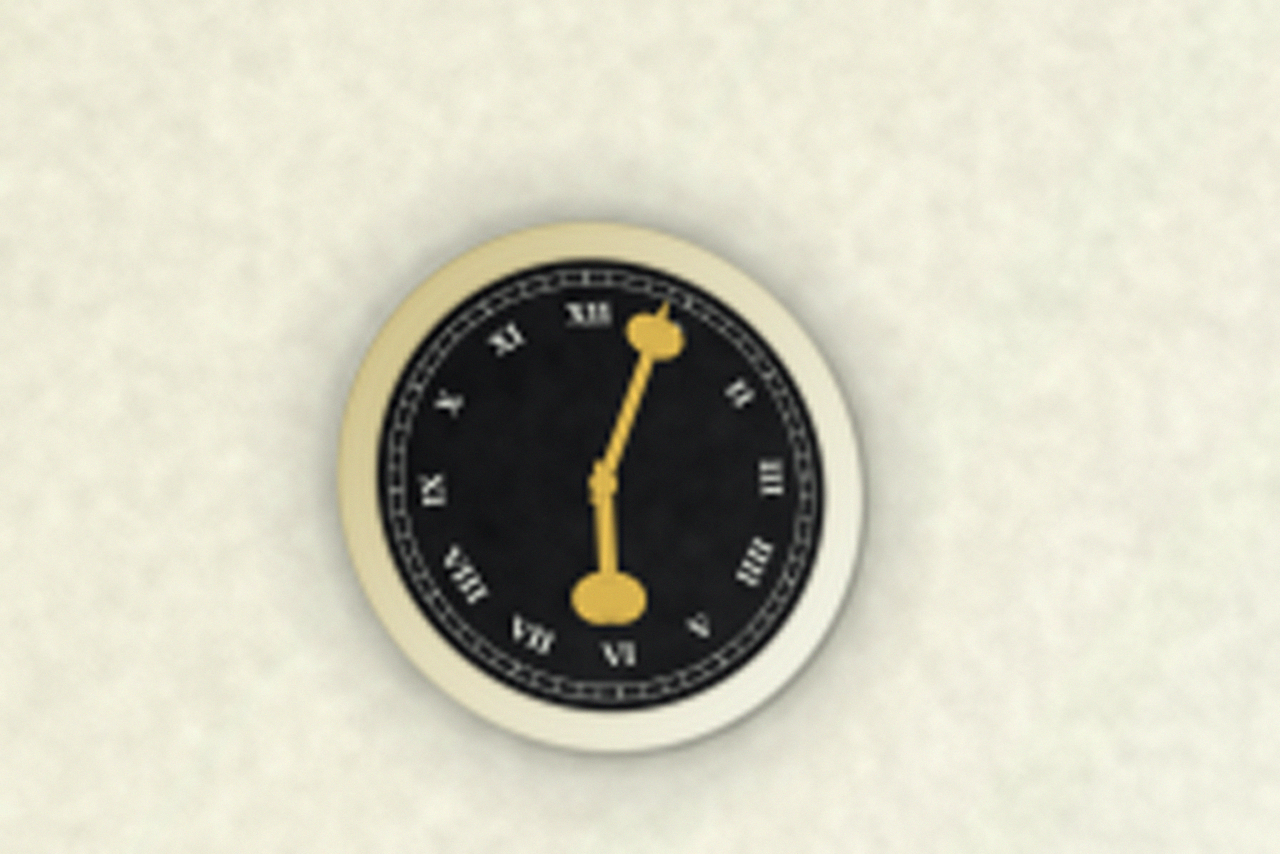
**6:04**
